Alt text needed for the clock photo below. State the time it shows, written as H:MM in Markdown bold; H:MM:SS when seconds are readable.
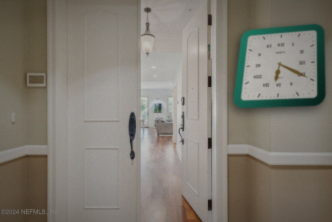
**6:20**
